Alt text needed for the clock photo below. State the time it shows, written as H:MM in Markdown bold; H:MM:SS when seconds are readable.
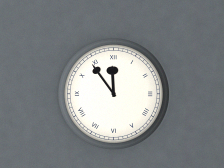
**11:54**
